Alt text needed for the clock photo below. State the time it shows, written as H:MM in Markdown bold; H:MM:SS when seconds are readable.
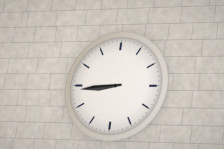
**8:44**
